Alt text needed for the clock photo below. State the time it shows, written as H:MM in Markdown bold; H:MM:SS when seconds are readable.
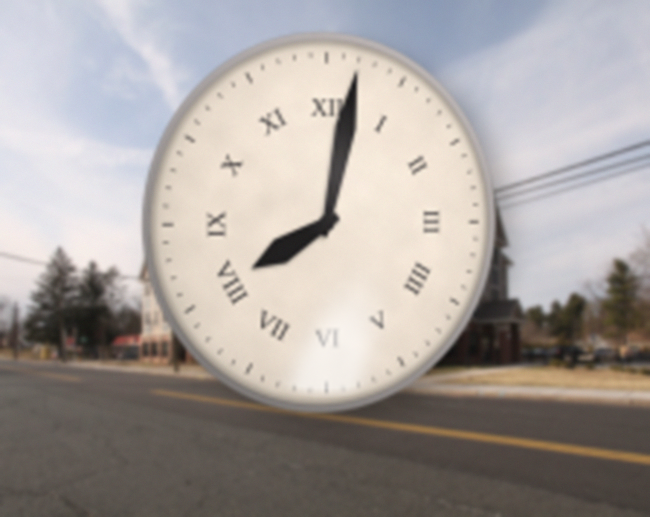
**8:02**
